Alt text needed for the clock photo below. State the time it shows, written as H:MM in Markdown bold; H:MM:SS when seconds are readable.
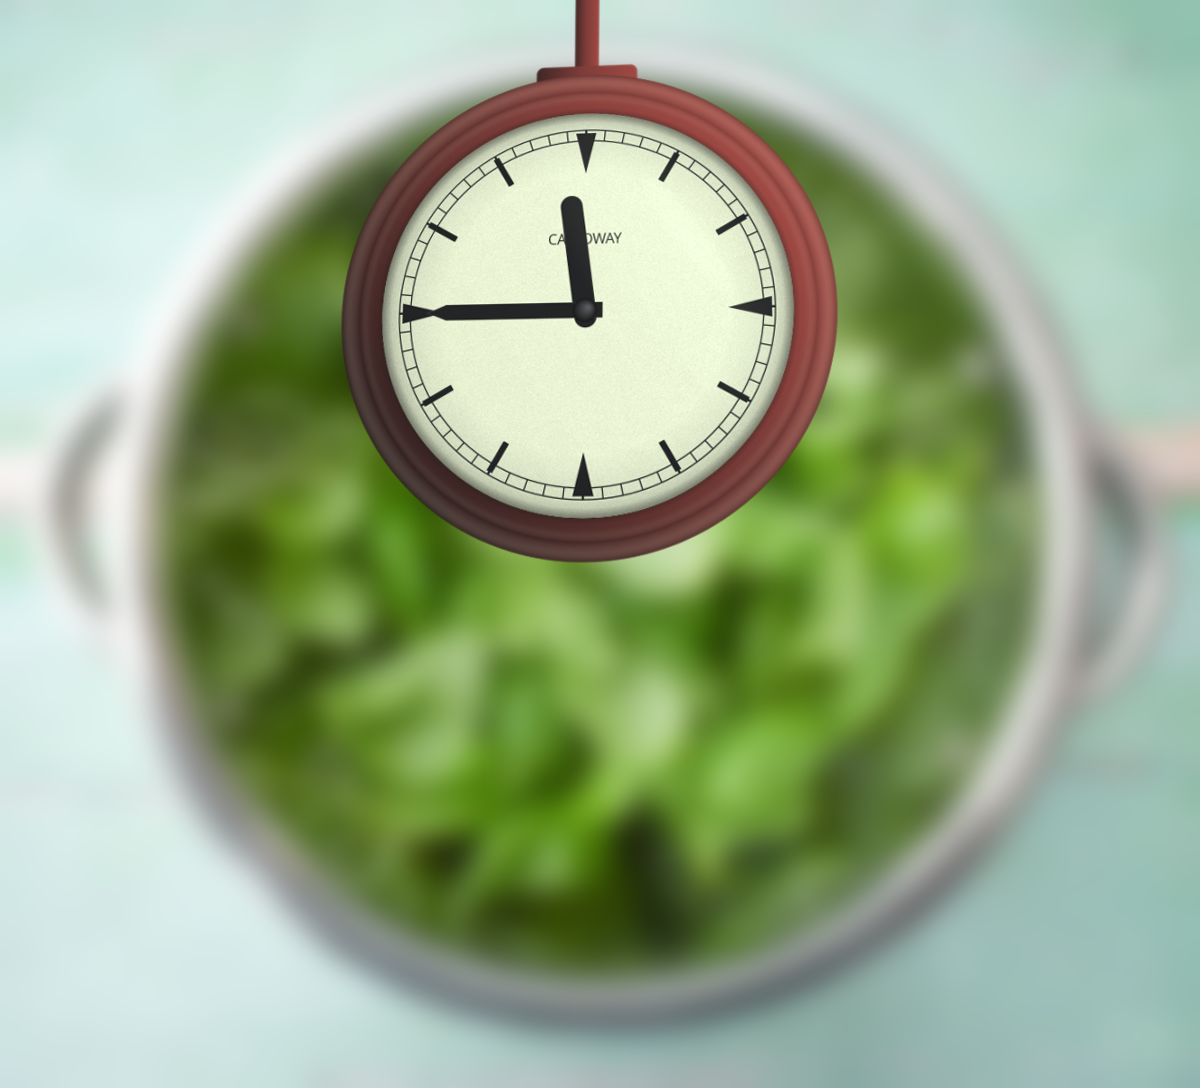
**11:45**
